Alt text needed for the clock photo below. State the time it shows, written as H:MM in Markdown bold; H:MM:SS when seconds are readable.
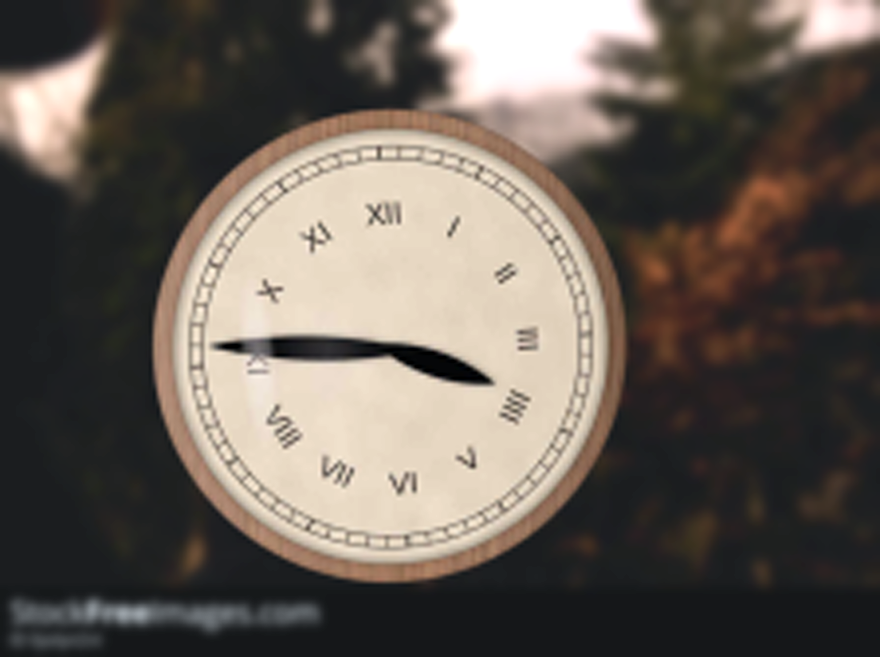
**3:46**
